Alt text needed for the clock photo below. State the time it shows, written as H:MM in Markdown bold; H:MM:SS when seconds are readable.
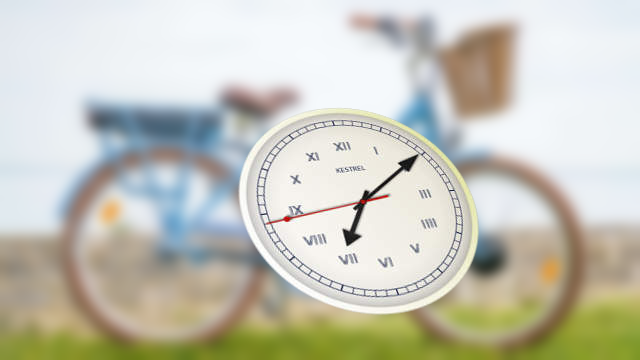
**7:09:44**
